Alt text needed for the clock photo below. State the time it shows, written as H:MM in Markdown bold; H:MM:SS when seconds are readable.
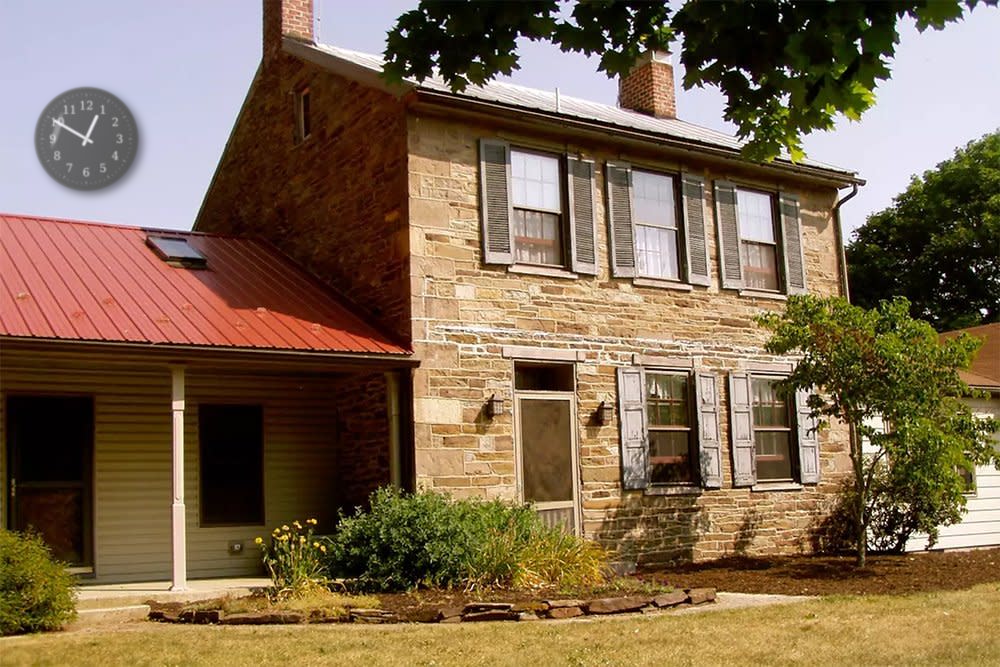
**12:50**
